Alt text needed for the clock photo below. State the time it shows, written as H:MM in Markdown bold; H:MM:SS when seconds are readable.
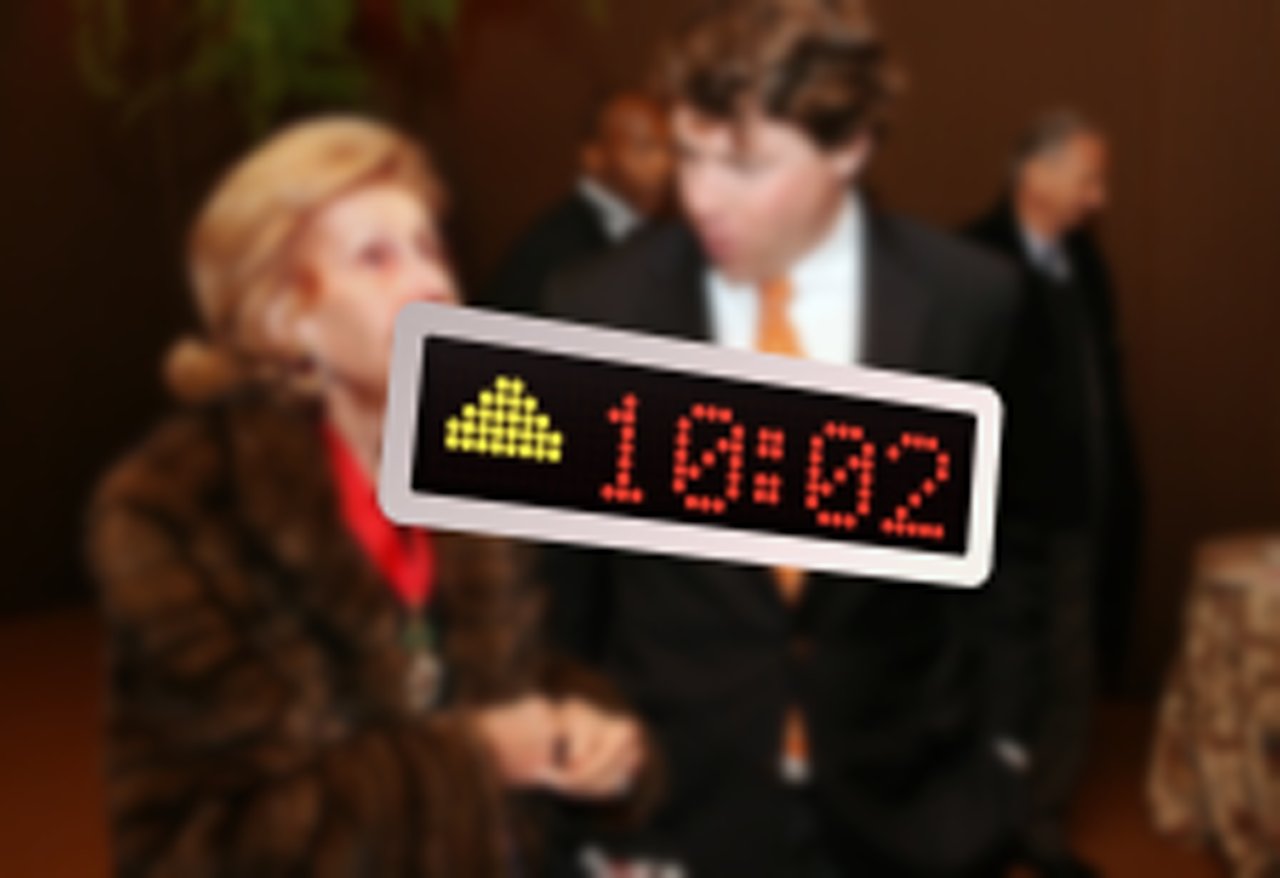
**10:02**
